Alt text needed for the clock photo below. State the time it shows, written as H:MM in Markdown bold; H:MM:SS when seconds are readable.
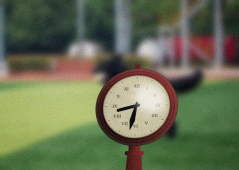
**8:32**
